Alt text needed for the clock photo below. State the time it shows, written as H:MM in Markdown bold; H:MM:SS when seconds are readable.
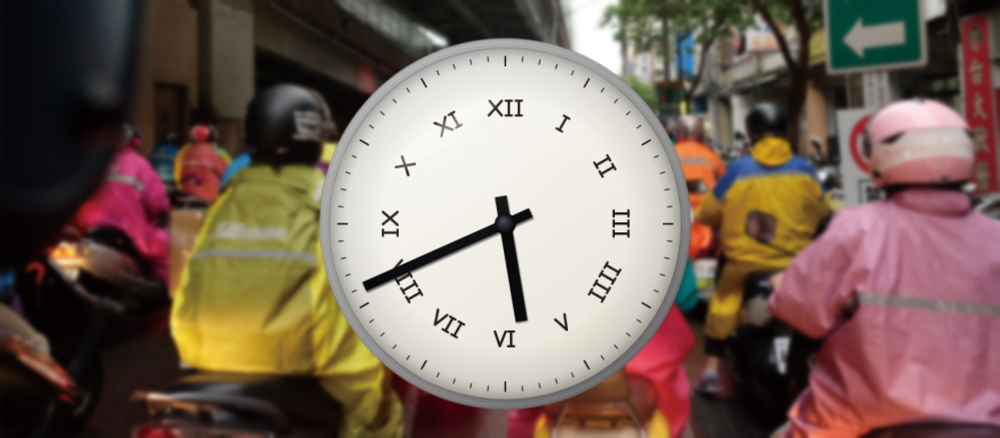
**5:41**
